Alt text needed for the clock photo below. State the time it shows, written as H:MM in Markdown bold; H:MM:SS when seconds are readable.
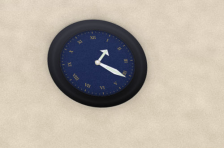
**1:21**
